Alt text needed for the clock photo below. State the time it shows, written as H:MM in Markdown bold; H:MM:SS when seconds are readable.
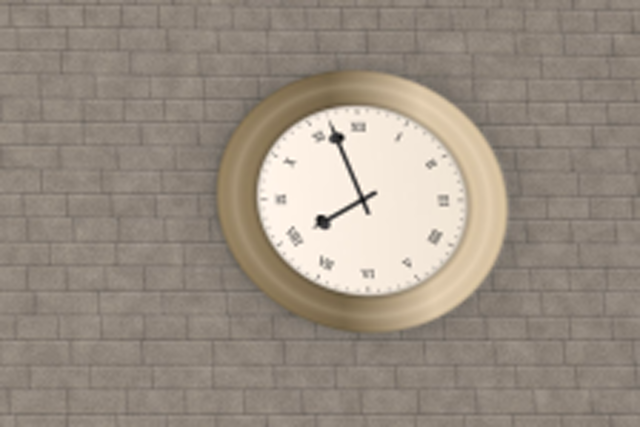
**7:57**
